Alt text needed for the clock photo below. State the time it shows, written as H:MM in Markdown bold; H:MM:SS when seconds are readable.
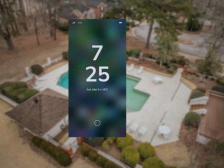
**7:25**
